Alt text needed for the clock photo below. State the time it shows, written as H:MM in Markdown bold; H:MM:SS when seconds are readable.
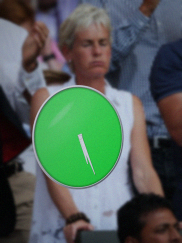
**5:26**
